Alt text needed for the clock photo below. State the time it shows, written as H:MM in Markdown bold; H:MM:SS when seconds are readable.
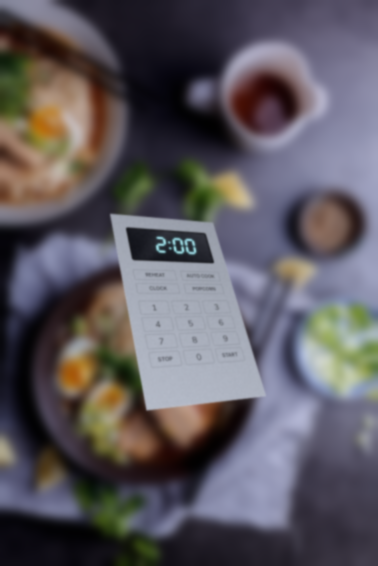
**2:00**
